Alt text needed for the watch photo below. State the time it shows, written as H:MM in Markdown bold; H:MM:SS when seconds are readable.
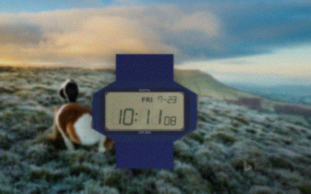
**10:11**
